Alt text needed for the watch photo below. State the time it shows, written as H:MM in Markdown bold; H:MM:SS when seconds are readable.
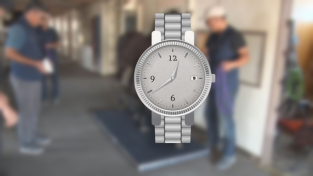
**12:39**
